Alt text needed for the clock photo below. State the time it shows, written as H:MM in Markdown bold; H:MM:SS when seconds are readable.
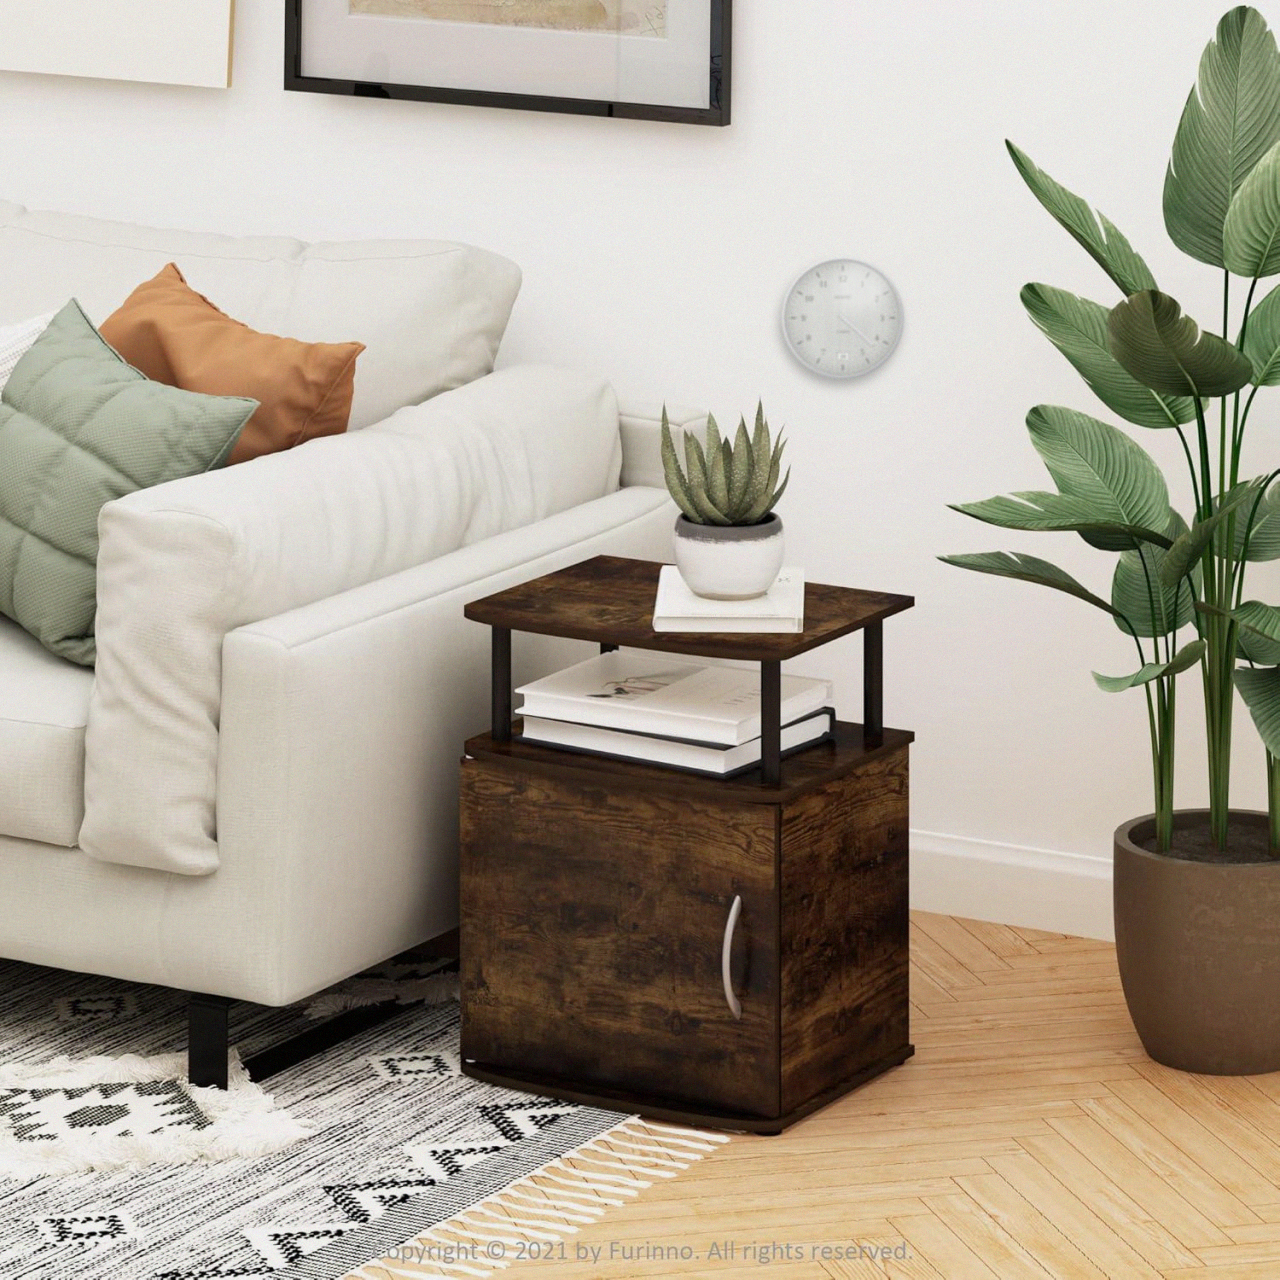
**4:22**
